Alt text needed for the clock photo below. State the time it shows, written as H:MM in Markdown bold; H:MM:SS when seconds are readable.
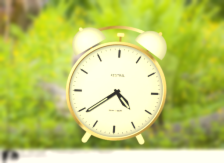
**4:39**
